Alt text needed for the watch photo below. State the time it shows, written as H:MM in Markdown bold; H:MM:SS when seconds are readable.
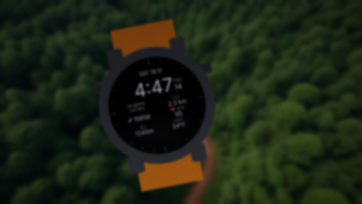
**4:47**
